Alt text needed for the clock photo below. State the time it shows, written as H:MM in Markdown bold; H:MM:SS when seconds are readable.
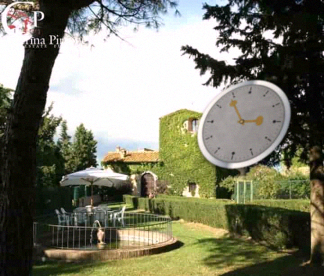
**2:54**
